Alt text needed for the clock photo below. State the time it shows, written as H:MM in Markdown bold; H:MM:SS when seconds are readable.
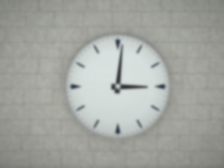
**3:01**
